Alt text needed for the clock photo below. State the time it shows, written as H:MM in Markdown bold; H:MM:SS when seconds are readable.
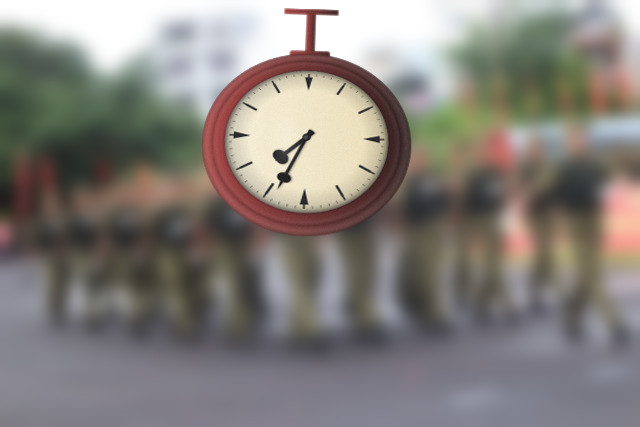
**7:34**
